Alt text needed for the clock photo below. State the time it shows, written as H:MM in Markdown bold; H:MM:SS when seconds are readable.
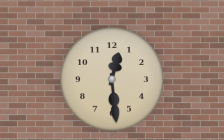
**12:29**
